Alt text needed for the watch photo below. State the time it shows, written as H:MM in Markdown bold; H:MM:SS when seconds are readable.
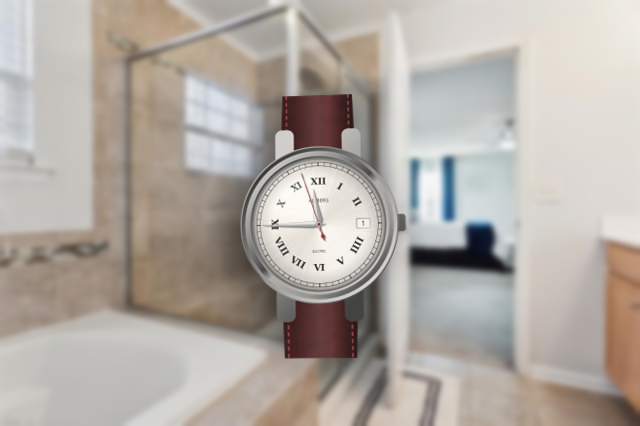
**11:44:57**
